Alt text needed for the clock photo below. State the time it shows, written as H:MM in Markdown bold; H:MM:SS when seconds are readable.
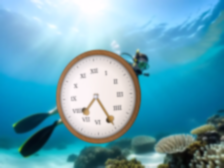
**7:25**
